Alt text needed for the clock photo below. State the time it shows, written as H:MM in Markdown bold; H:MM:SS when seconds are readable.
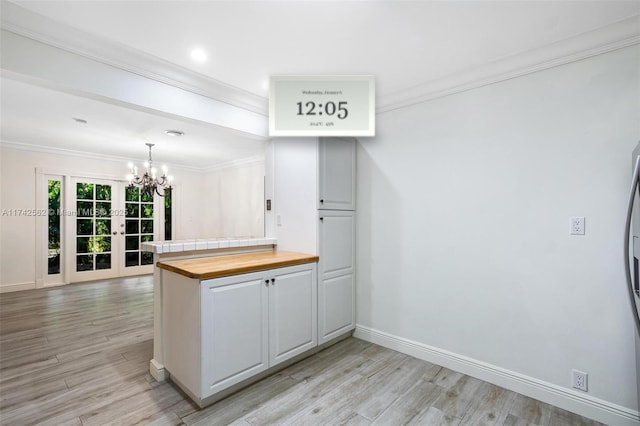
**12:05**
